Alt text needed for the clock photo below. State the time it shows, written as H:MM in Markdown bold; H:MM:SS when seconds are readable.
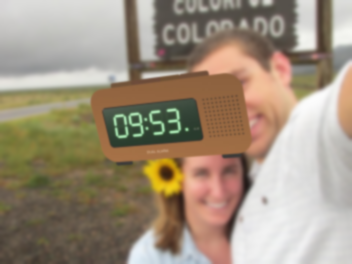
**9:53**
